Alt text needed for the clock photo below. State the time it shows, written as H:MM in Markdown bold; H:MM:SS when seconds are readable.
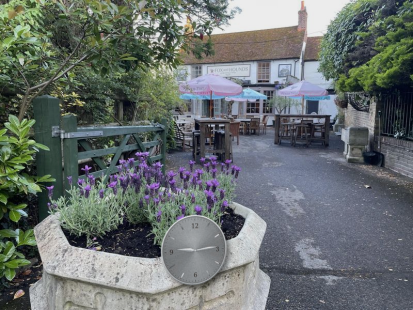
**9:14**
